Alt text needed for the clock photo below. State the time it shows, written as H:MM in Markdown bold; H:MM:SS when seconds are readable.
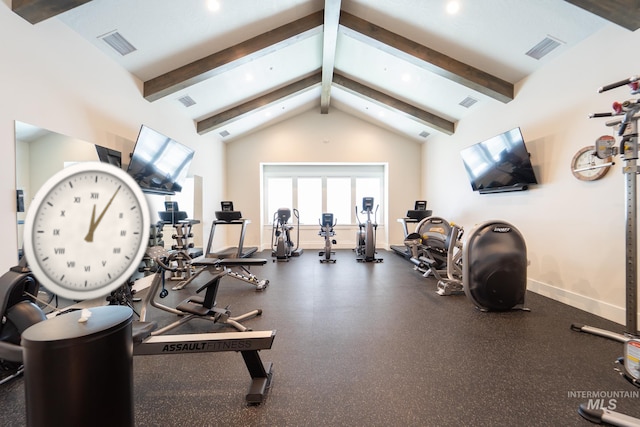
**12:05**
